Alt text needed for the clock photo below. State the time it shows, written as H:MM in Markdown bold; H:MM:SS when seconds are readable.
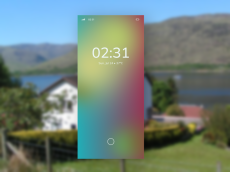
**2:31**
